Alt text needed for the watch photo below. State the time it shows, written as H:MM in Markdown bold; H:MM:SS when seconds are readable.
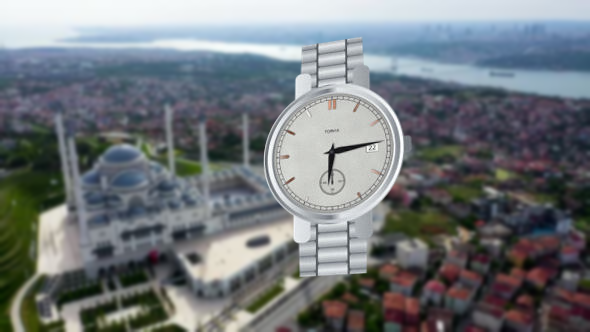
**6:14**
